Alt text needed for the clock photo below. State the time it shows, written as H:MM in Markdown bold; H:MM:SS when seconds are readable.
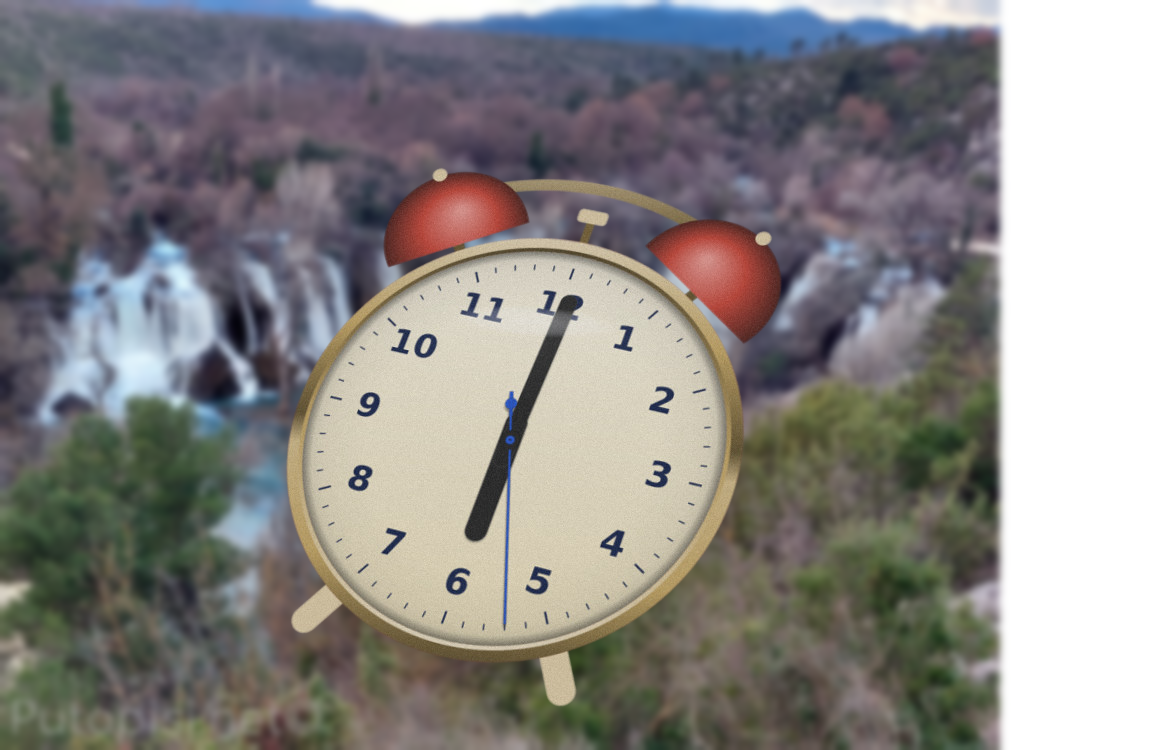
**6:00:27**
